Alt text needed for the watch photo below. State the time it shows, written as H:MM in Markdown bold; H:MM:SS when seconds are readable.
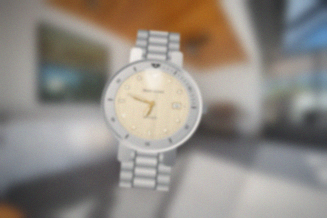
**6:48**
